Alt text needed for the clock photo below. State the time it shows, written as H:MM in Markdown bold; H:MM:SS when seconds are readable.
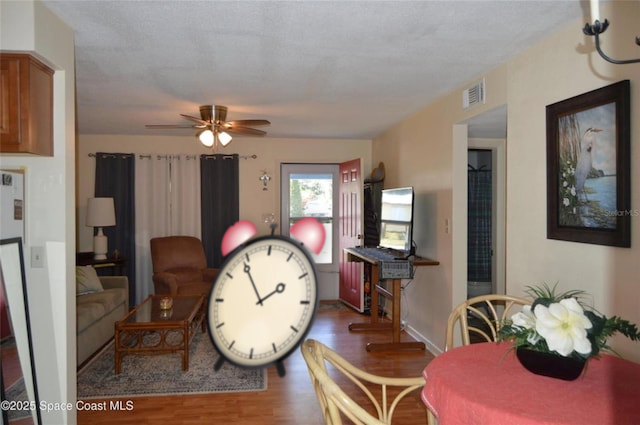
**1:54**
